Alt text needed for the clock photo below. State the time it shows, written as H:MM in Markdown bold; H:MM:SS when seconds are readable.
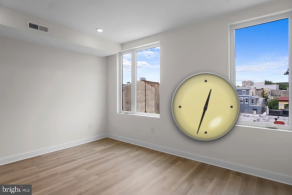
**12:33**
